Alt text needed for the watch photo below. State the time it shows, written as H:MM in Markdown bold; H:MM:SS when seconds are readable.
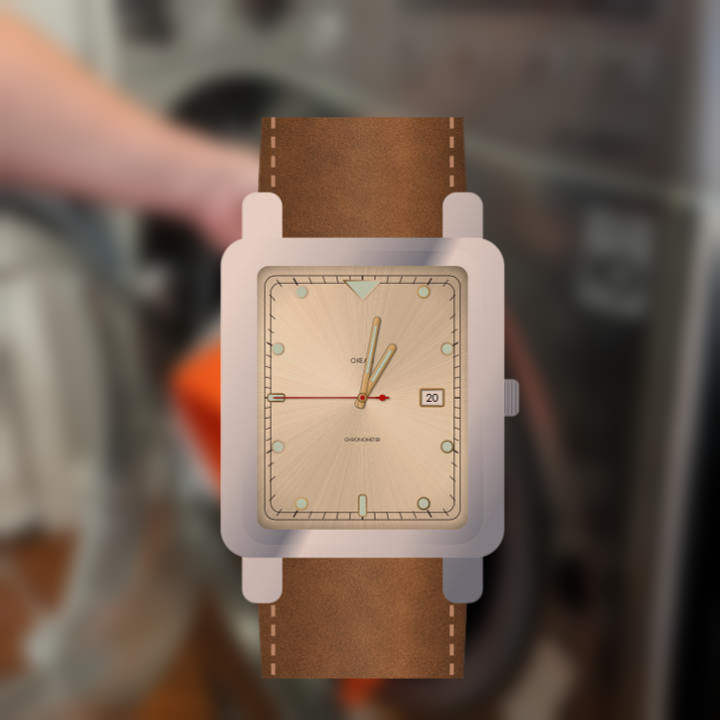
**1:01:45**
